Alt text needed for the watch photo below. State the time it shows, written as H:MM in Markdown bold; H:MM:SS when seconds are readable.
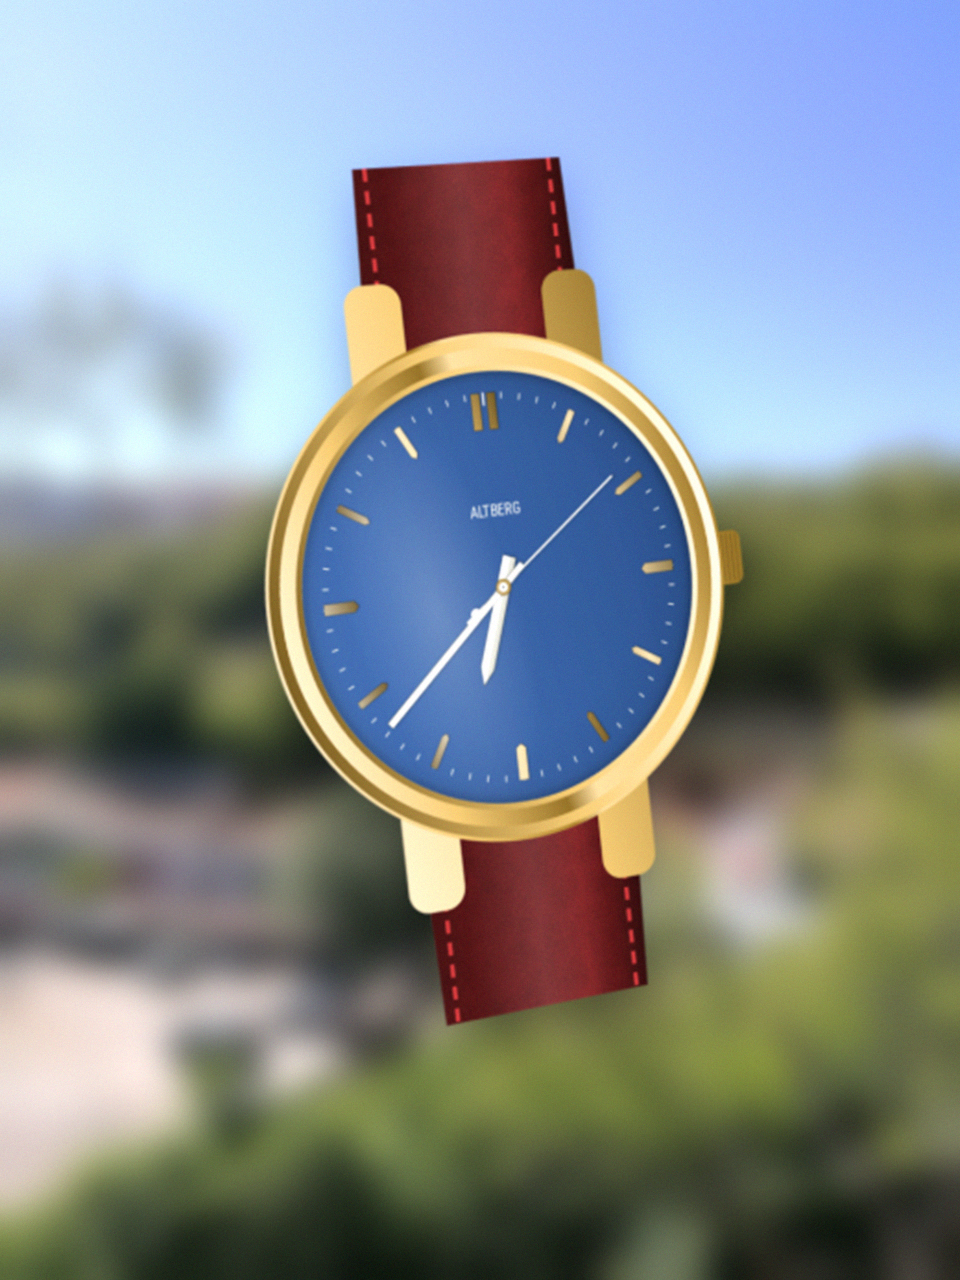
**6:38:09**
